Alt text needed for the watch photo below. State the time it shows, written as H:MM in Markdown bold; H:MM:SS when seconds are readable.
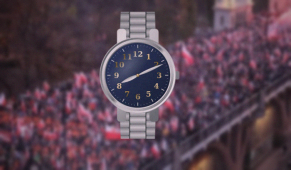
**8:11**
